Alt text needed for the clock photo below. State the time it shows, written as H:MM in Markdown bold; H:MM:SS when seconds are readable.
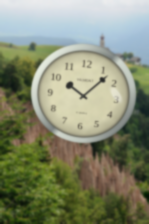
**10:07**
